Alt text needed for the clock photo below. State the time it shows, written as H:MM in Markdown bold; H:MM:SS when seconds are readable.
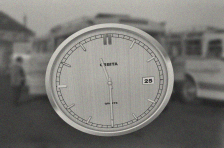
**11:30**
